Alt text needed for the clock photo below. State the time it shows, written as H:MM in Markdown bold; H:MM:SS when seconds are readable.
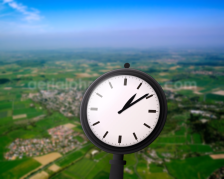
**1:09**
